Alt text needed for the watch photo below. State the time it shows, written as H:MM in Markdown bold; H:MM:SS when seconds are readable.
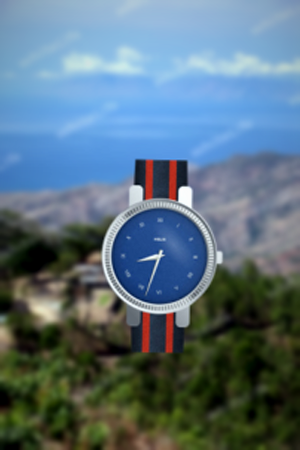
**8:33**
